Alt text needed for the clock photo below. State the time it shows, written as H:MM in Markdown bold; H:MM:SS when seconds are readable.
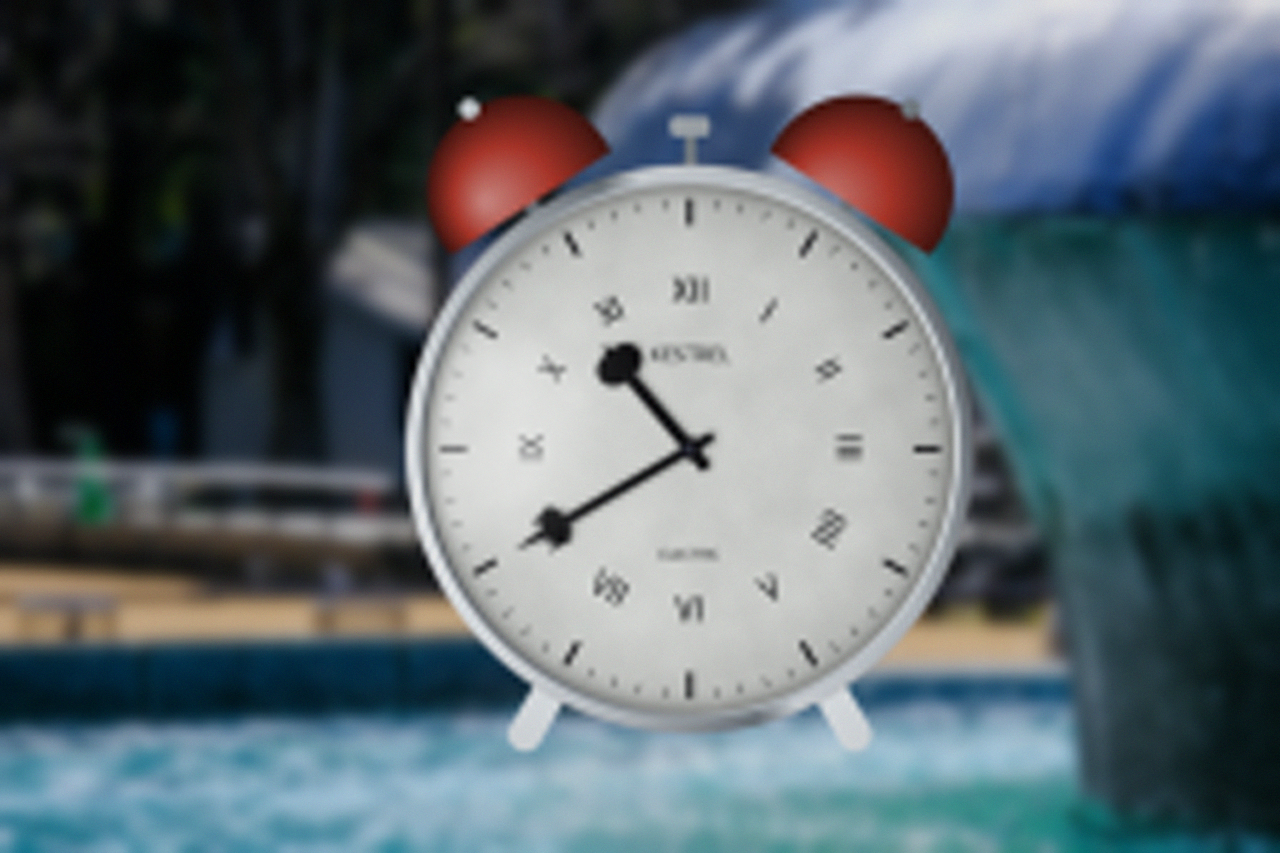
**10:40**
